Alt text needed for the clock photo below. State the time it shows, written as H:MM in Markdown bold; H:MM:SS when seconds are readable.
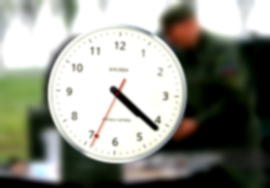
**4:21:34**
